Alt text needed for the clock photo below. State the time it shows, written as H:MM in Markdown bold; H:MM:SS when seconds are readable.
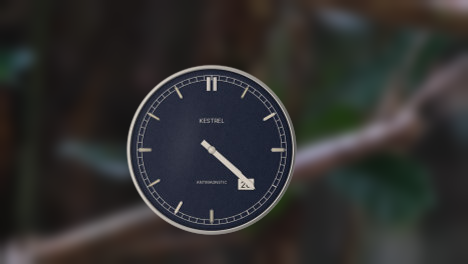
**4:22**
